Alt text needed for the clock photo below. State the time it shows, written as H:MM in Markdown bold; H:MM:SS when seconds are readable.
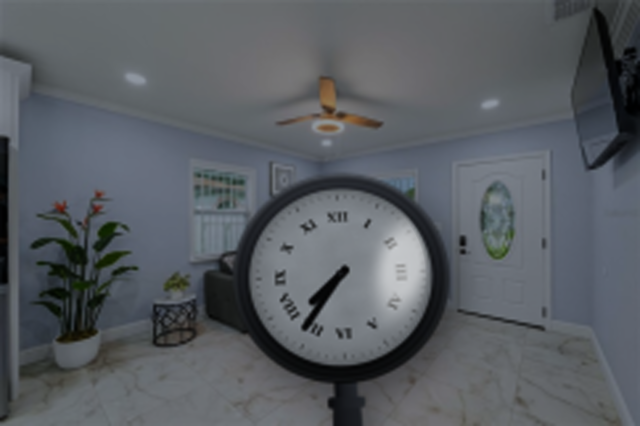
**7:36**
